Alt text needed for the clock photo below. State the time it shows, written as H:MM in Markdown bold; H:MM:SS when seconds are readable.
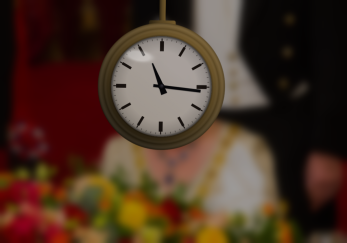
**11:16**
